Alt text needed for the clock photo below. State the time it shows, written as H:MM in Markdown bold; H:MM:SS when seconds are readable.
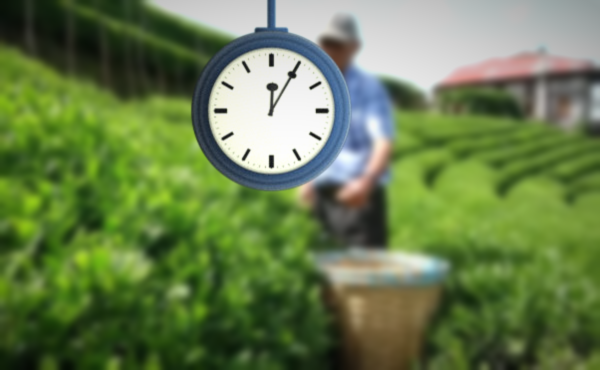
**12:05**
